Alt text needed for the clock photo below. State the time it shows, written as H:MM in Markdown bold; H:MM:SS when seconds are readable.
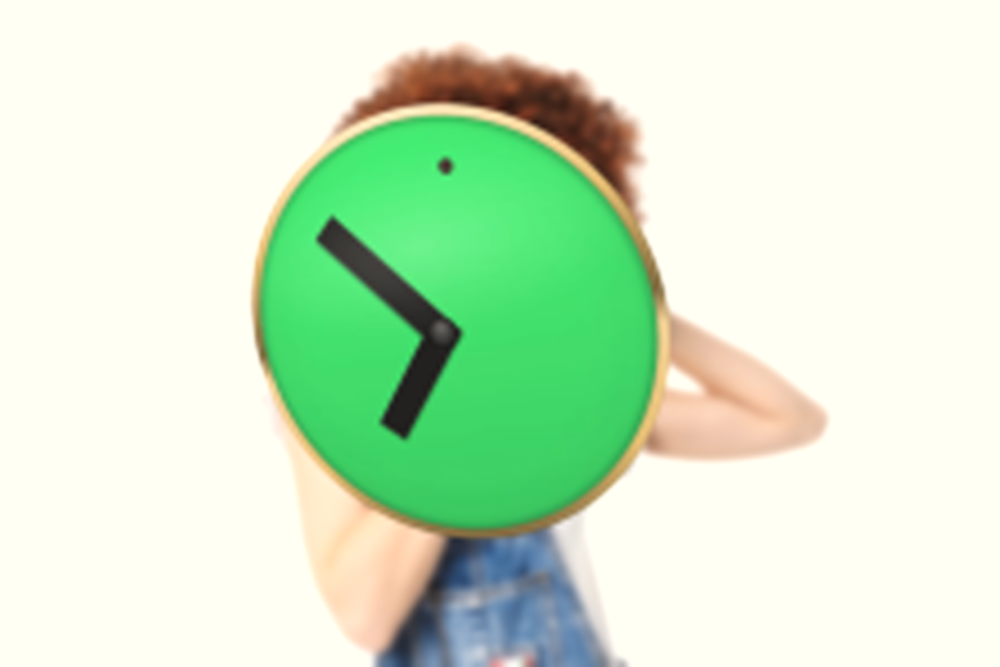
**6:51**
